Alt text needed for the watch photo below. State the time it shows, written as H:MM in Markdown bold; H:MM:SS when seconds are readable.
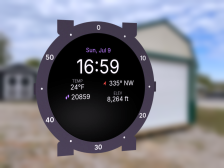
**16:59**
